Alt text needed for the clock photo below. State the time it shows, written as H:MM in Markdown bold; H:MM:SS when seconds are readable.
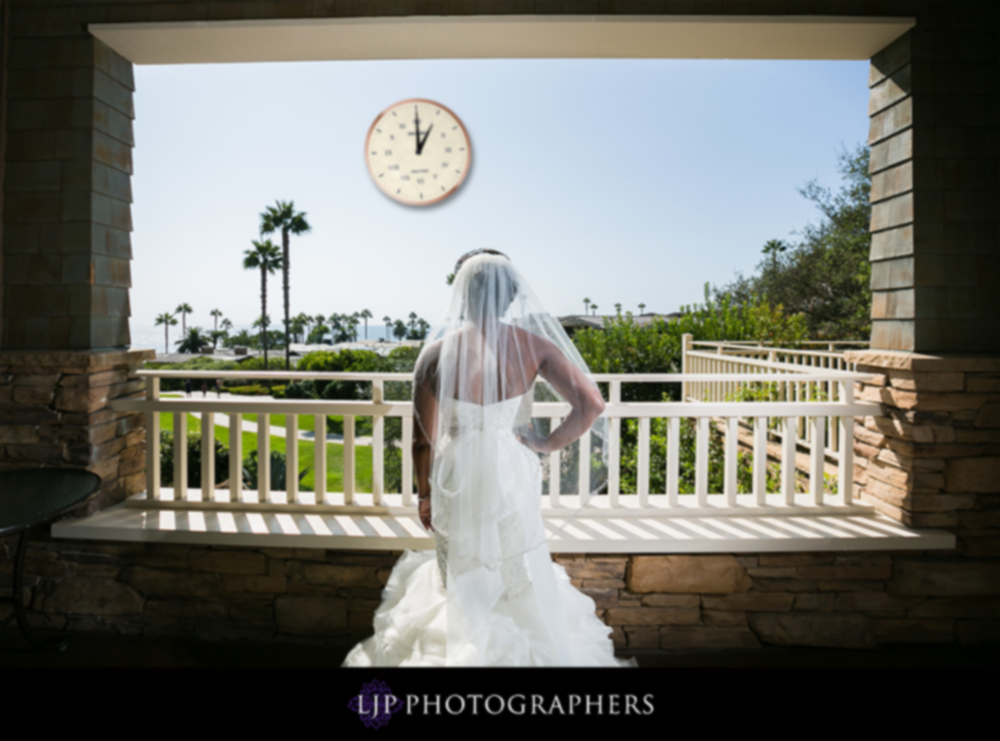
**1:00**
